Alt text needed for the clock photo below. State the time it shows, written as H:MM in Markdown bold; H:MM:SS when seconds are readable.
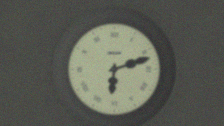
**6:12**
